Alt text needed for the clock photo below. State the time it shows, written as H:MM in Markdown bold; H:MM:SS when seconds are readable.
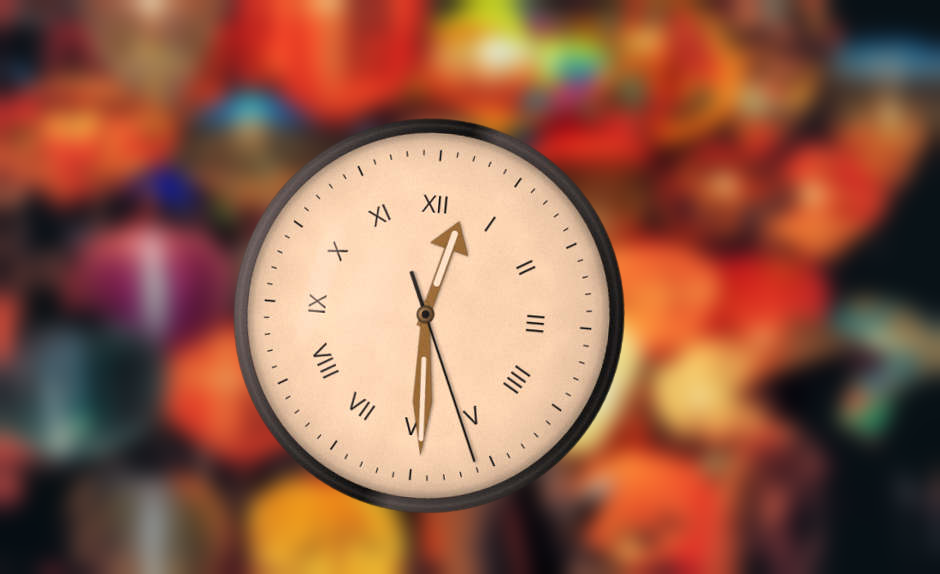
**12:29:26**
